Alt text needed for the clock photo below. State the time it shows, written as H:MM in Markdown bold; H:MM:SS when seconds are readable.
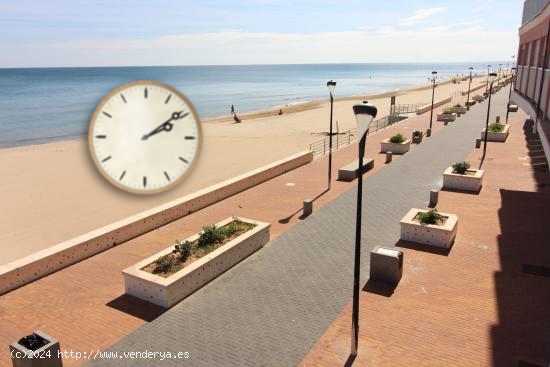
**2:09**
